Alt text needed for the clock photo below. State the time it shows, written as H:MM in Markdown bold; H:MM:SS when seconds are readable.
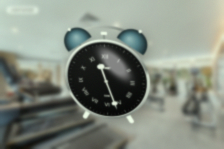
**11:27**
